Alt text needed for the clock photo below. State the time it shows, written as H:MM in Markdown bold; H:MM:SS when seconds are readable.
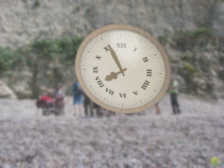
**7:56**
